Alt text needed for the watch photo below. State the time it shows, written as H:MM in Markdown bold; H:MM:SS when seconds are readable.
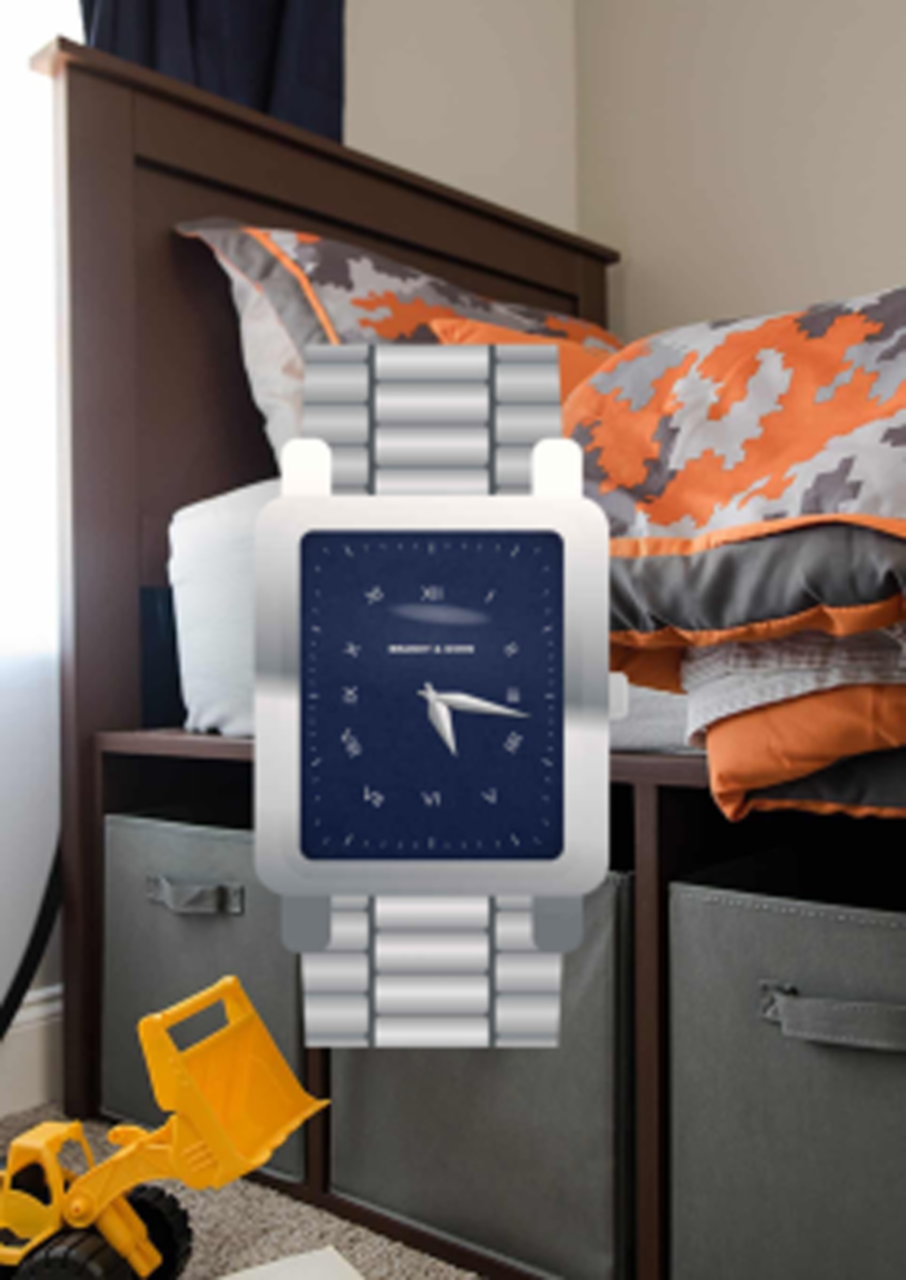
**5:17**
